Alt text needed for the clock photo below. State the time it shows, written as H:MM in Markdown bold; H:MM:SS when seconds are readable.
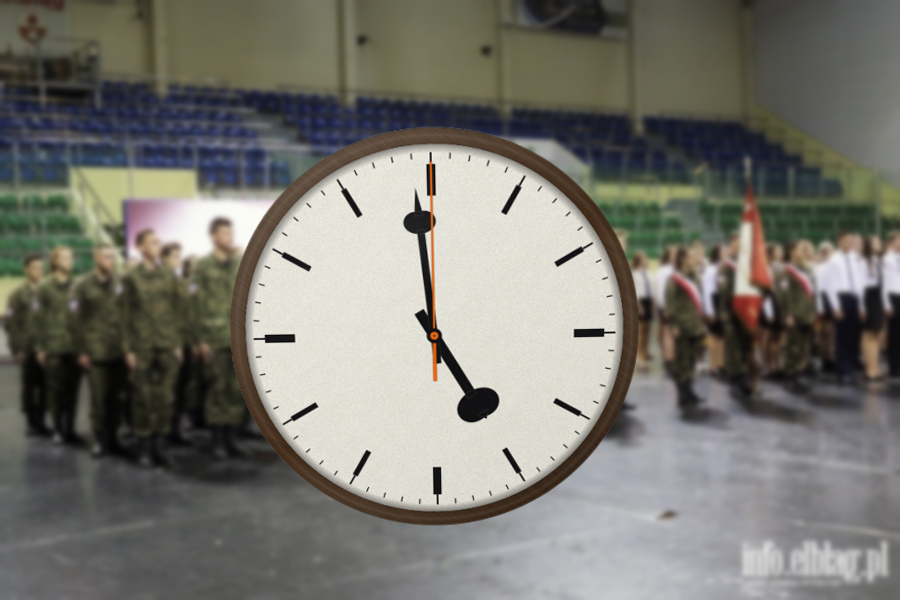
**4:59:00**
